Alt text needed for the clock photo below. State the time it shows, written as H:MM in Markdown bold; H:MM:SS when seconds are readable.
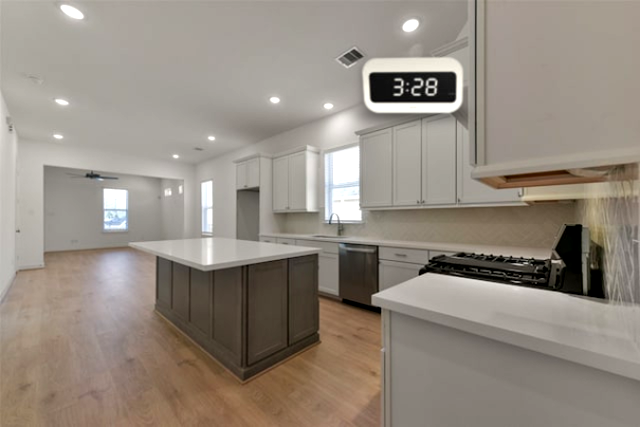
**3:28**
